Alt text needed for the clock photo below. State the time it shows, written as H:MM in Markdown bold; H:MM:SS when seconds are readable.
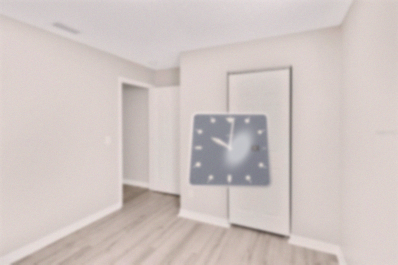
**10:01**
